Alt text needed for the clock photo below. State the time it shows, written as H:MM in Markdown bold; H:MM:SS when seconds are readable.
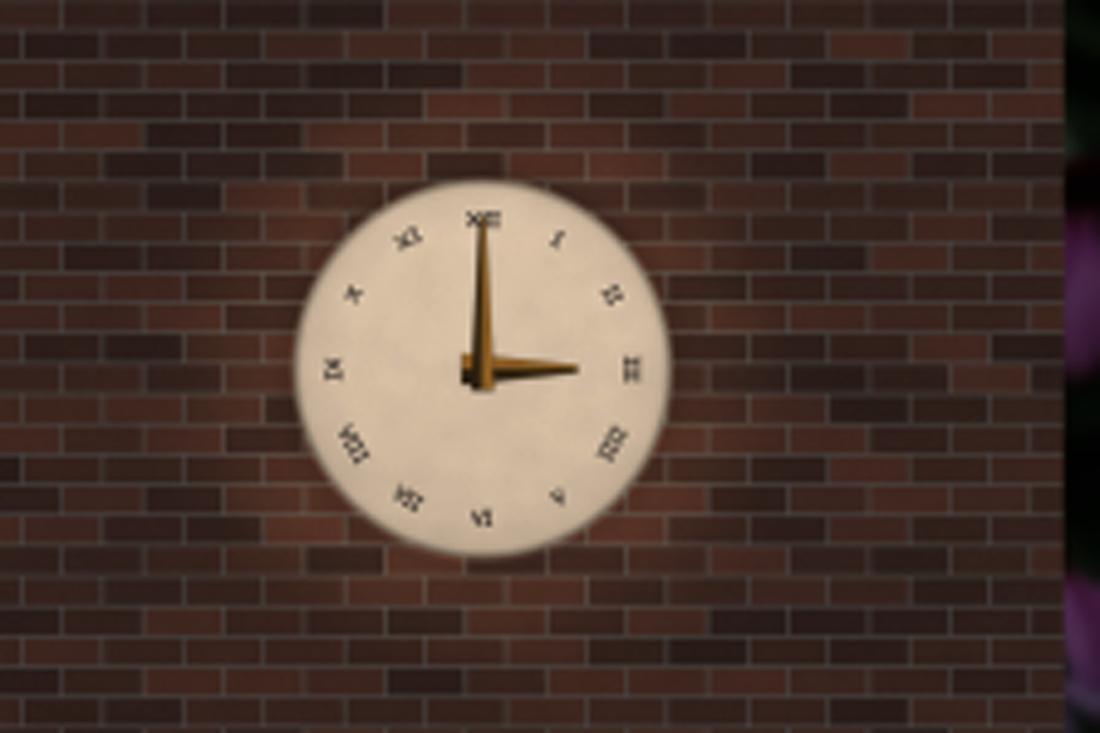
**3:00**
